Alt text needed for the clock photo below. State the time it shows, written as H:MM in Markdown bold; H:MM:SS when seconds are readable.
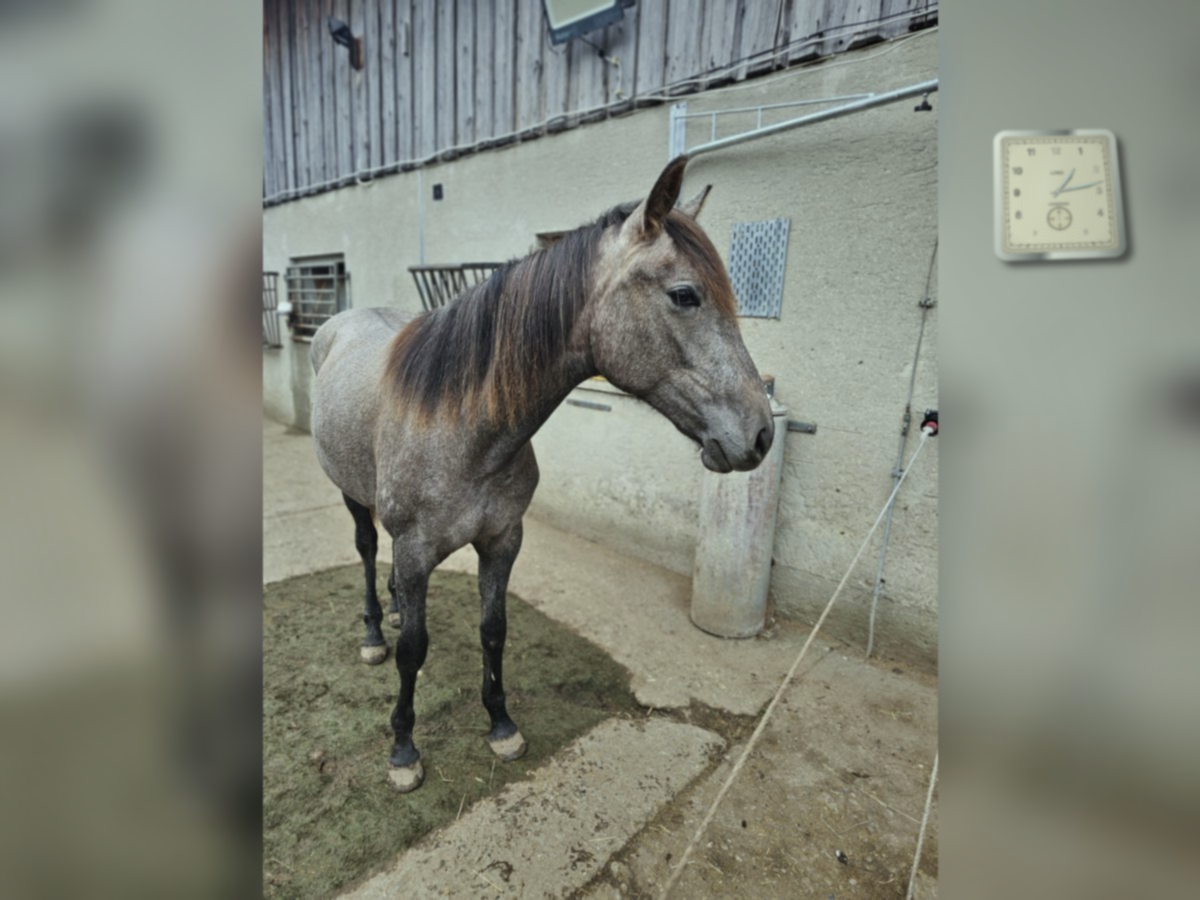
**1:13**
